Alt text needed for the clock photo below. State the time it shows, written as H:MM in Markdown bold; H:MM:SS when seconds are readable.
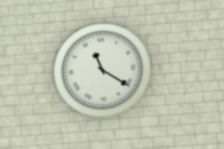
**11:21**
